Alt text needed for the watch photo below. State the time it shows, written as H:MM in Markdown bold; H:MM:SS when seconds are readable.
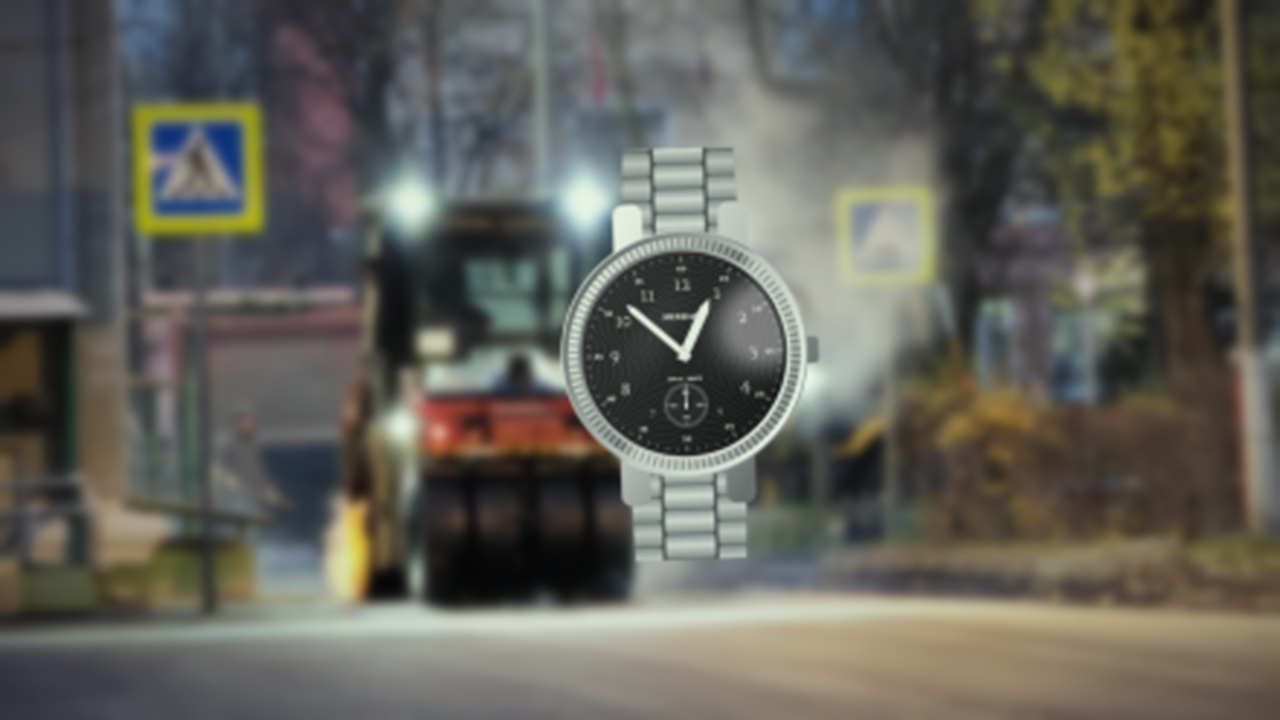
**12:52**
